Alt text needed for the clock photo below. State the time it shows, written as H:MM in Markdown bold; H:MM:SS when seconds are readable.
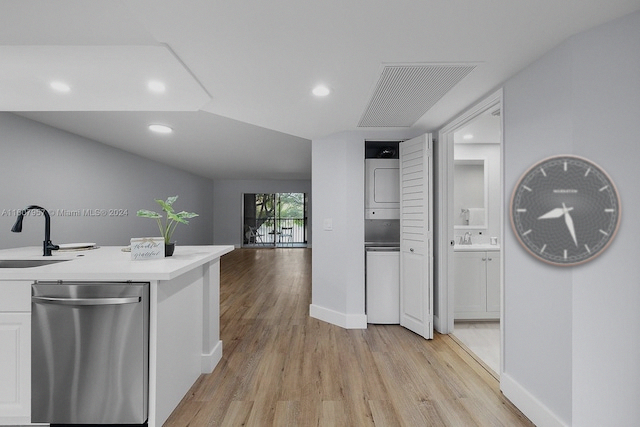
**8:27**
